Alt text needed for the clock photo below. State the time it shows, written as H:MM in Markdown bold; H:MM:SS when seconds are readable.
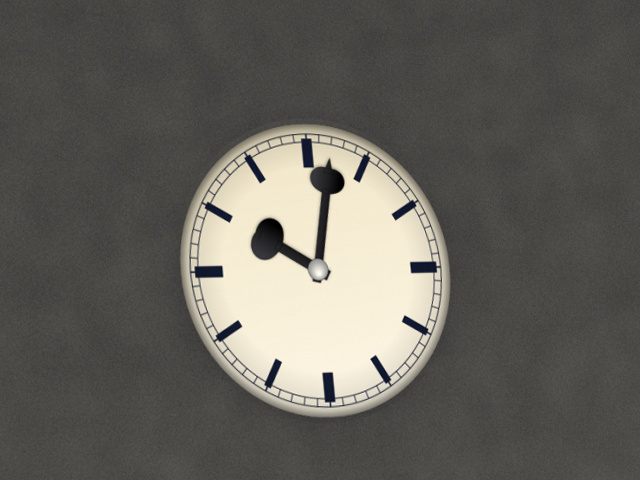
**10:02**
